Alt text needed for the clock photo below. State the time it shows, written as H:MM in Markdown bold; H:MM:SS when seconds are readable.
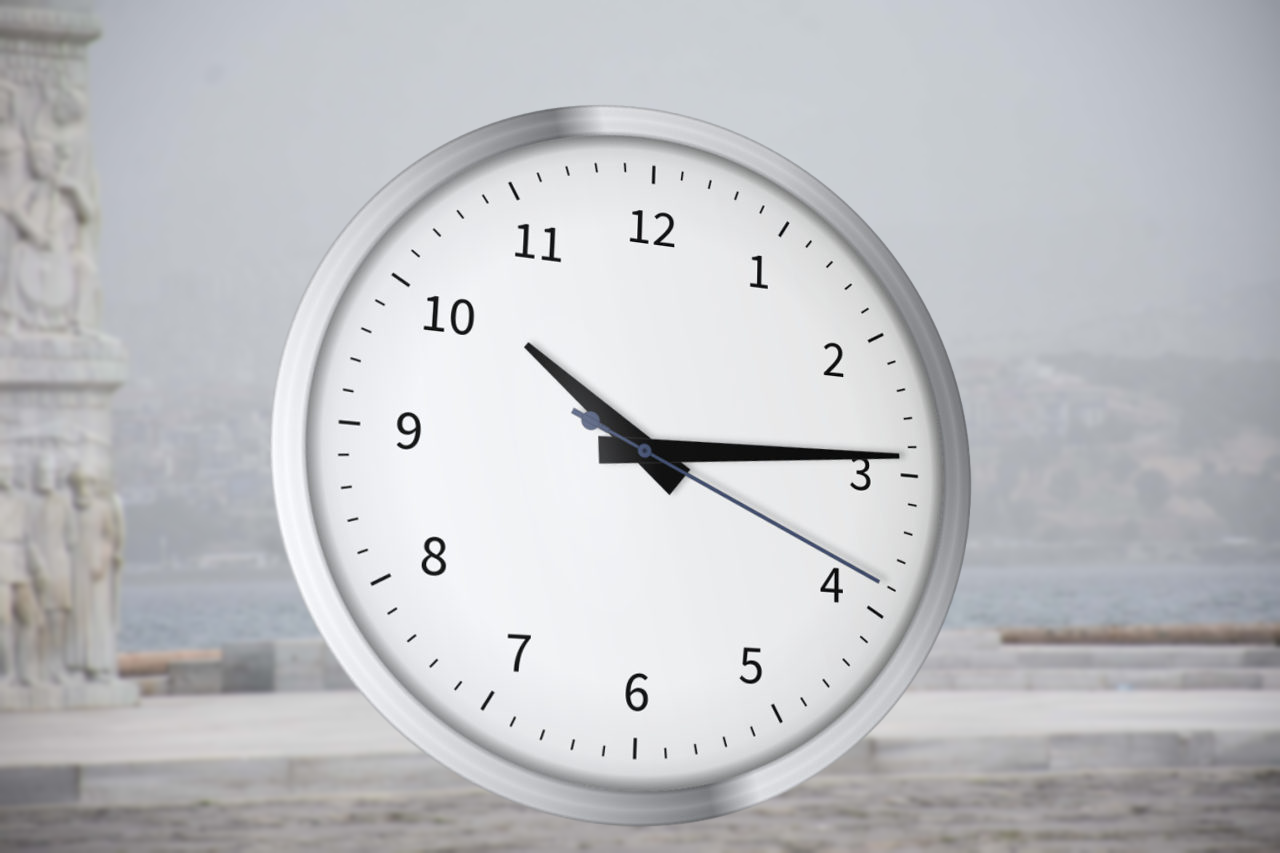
**10:14:19**
